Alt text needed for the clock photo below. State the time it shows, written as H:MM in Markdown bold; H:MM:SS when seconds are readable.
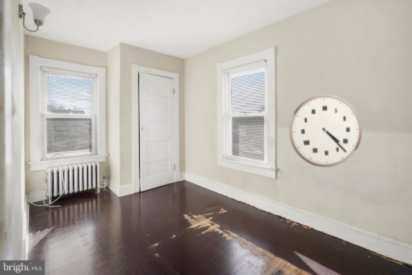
**4:23**
